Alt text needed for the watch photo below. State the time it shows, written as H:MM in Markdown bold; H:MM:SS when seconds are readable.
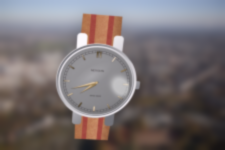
**7:42**
